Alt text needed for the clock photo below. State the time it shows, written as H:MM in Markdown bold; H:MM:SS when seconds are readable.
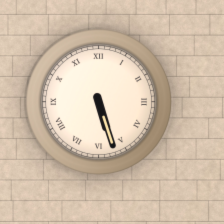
**5:27**
